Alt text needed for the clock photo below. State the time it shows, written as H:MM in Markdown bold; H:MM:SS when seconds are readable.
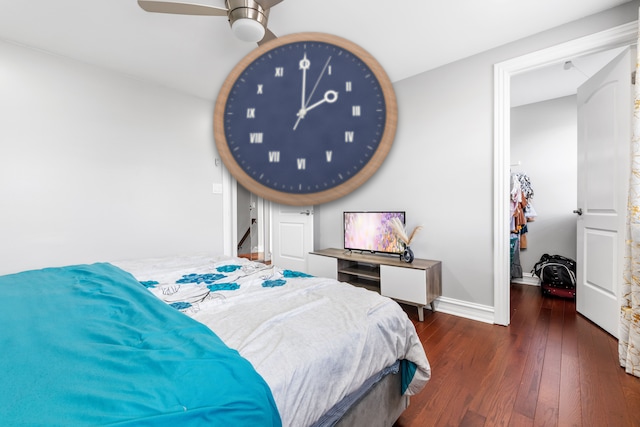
**2:00:04**
